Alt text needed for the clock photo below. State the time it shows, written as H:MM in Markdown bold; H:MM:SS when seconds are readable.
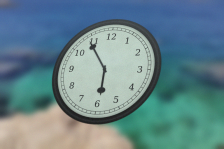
**5:54**
